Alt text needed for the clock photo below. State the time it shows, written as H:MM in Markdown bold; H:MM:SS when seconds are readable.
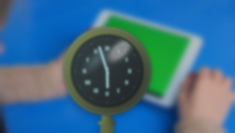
**5:57**
